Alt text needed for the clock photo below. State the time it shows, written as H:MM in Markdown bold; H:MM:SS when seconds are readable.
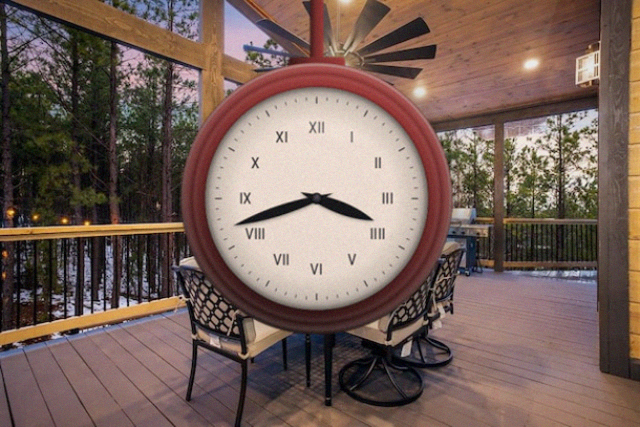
**3:42**
